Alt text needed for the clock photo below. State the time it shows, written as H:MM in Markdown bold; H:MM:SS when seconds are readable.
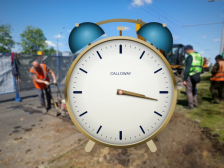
**3:17**
